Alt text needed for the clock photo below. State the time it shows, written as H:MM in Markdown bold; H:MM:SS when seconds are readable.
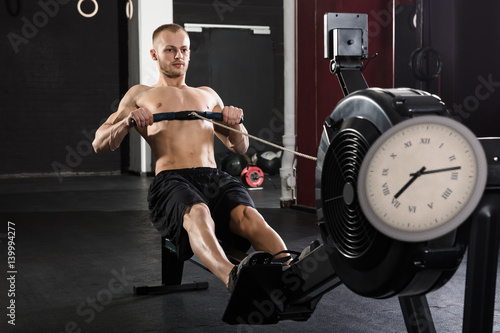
**7:13**
